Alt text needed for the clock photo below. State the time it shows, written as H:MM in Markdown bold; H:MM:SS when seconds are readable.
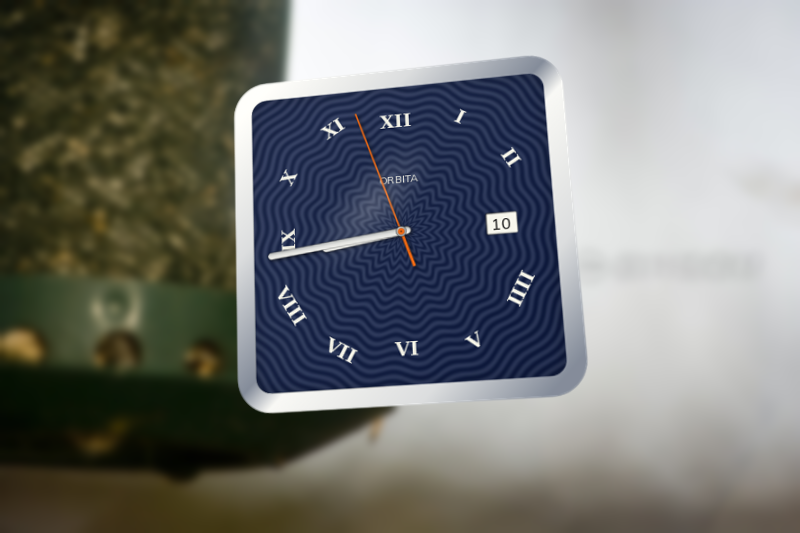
**8:43:57**
